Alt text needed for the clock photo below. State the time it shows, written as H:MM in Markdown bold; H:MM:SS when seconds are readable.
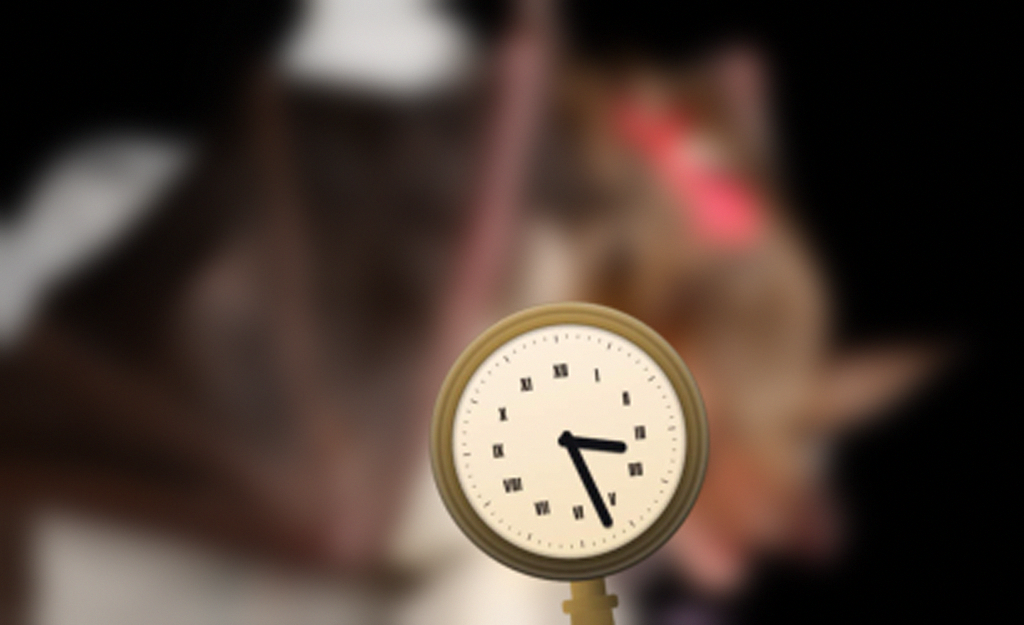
**3:27**
